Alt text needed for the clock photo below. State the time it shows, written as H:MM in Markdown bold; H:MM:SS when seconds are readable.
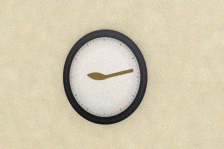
**9:13**
